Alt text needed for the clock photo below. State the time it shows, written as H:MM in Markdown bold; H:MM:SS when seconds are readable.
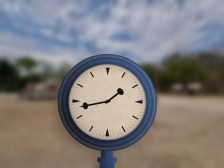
**1:43**
